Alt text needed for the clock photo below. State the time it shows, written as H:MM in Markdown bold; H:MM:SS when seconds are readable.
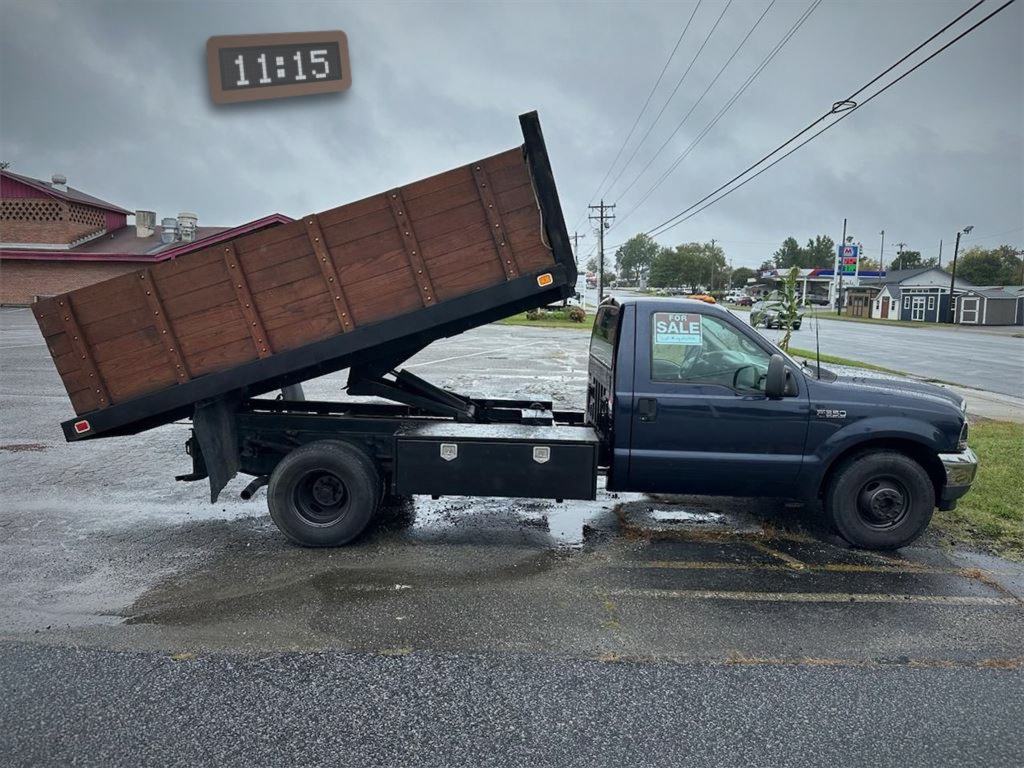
**11:15**
